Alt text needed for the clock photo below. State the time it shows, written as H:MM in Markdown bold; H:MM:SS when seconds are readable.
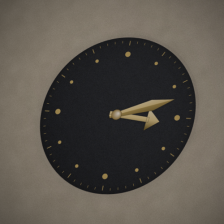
**3:12**
